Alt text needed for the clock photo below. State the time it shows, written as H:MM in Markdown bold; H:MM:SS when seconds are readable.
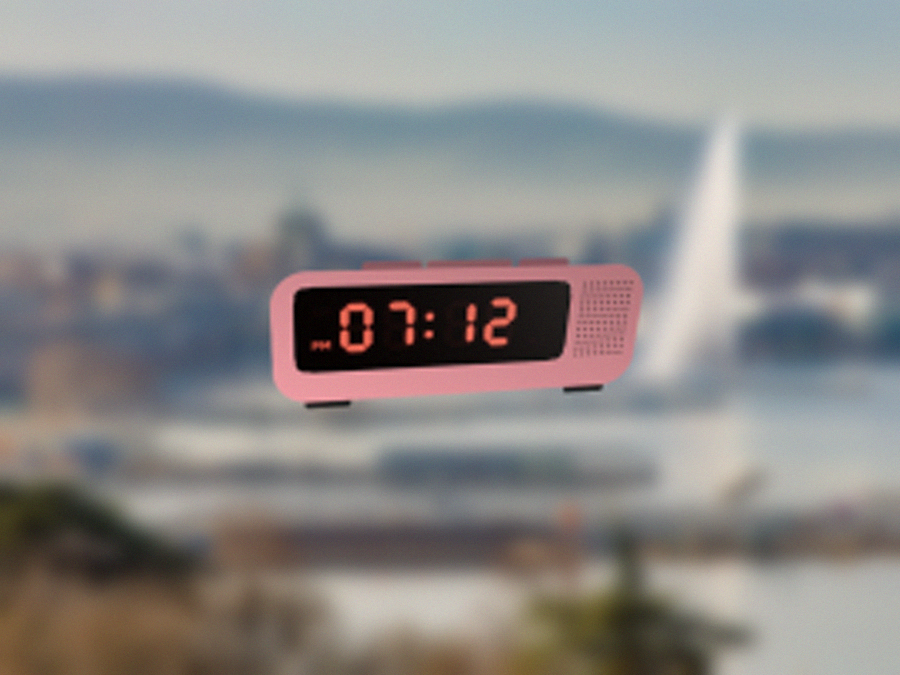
**7:12**
